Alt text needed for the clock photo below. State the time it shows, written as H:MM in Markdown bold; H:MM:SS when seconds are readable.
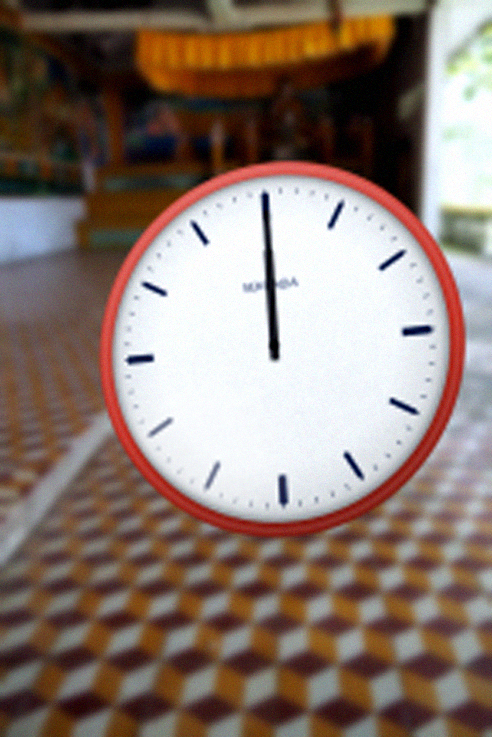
**12:00**
